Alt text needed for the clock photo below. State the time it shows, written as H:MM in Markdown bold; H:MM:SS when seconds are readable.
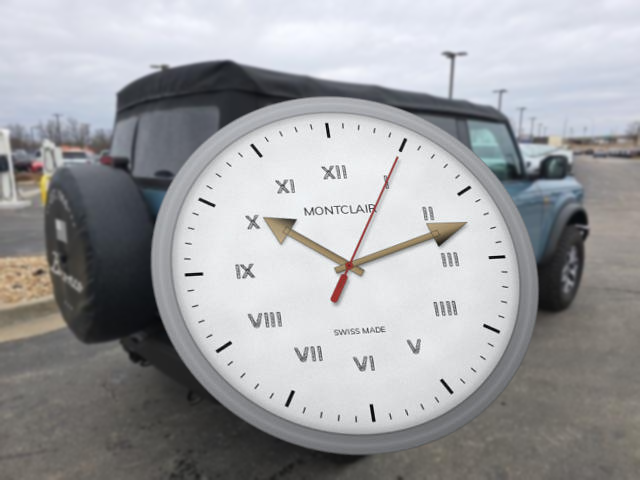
**10:12:05**
